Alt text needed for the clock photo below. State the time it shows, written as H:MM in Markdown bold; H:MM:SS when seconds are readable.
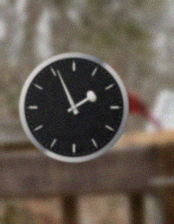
**1:56**
